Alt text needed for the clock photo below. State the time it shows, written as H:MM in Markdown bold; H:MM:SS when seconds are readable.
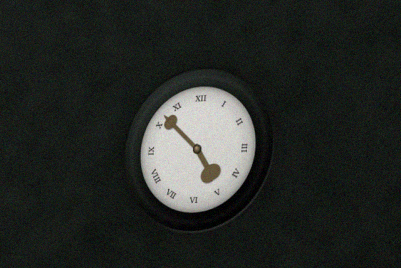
**4:52**
